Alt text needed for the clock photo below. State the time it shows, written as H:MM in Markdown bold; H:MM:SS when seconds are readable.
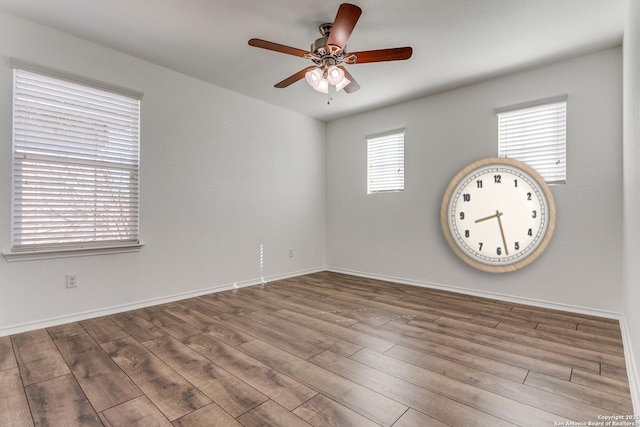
**8:28**
